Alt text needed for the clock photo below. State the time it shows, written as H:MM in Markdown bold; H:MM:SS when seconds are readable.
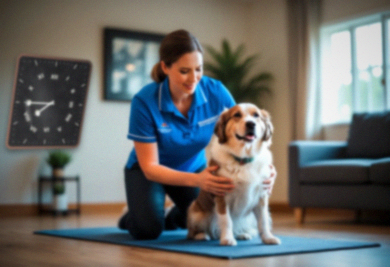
**7:45**
